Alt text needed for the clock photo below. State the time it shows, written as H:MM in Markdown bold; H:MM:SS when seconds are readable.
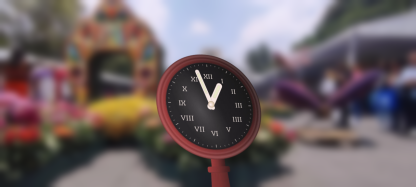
**12:57**
